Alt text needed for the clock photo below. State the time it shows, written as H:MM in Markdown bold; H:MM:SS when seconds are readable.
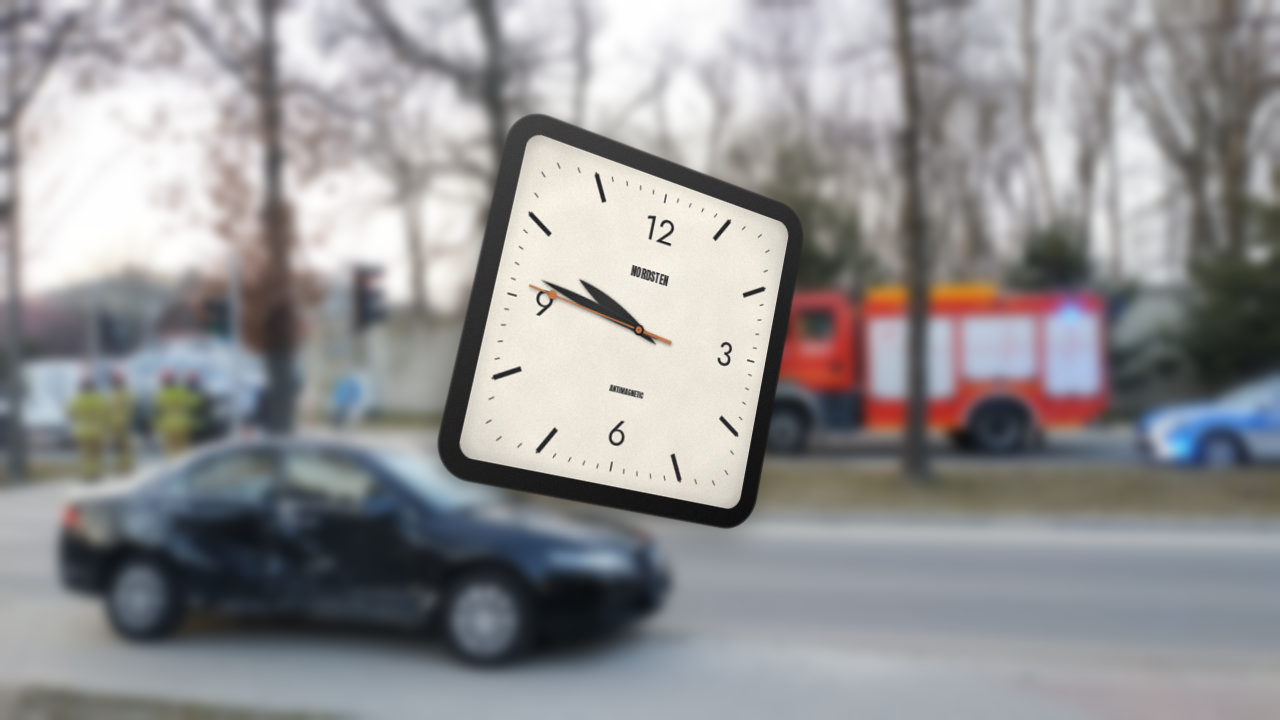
**9:46:46**
